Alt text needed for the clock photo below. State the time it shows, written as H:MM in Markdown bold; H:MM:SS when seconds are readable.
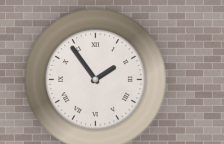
**1:54**
